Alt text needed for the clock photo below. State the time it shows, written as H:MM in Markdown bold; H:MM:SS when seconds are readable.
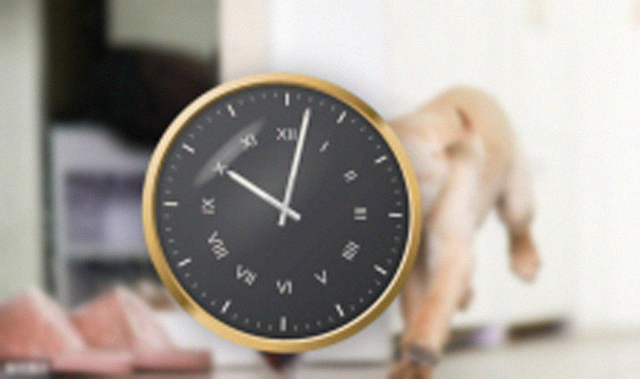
**10:02**
